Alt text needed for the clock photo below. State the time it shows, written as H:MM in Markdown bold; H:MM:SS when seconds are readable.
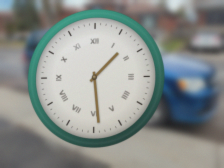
**1:29**
